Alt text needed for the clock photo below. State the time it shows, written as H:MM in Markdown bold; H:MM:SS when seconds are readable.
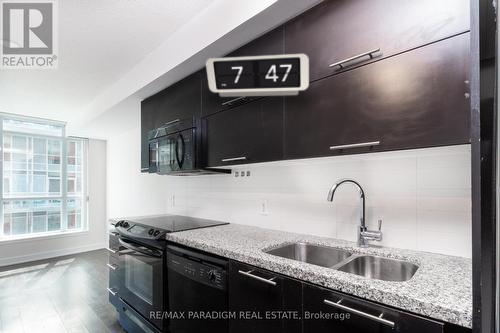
**7:47**
